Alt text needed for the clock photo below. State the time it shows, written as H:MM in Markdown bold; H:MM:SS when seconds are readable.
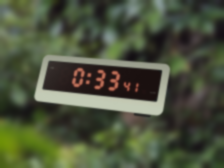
**0:33:41**
